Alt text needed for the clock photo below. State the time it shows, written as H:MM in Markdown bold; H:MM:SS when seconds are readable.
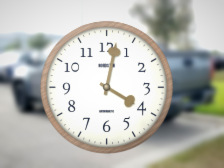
**4:02**
